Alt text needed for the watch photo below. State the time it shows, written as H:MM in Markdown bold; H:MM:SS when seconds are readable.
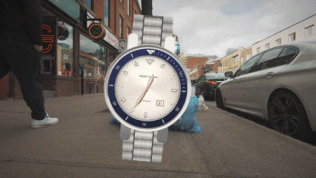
**12:35**
